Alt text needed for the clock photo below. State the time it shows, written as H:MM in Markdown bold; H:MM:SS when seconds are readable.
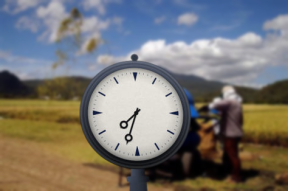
**7:33**
